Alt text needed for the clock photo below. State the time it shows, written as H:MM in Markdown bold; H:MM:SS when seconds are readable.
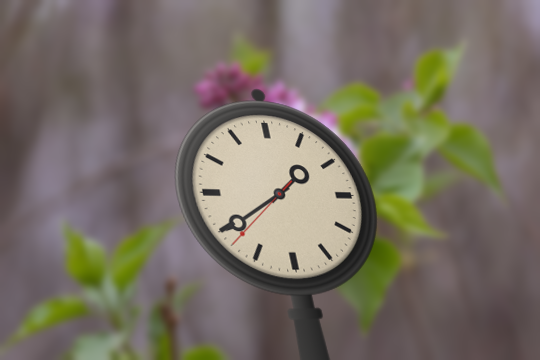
**1:39:38**
